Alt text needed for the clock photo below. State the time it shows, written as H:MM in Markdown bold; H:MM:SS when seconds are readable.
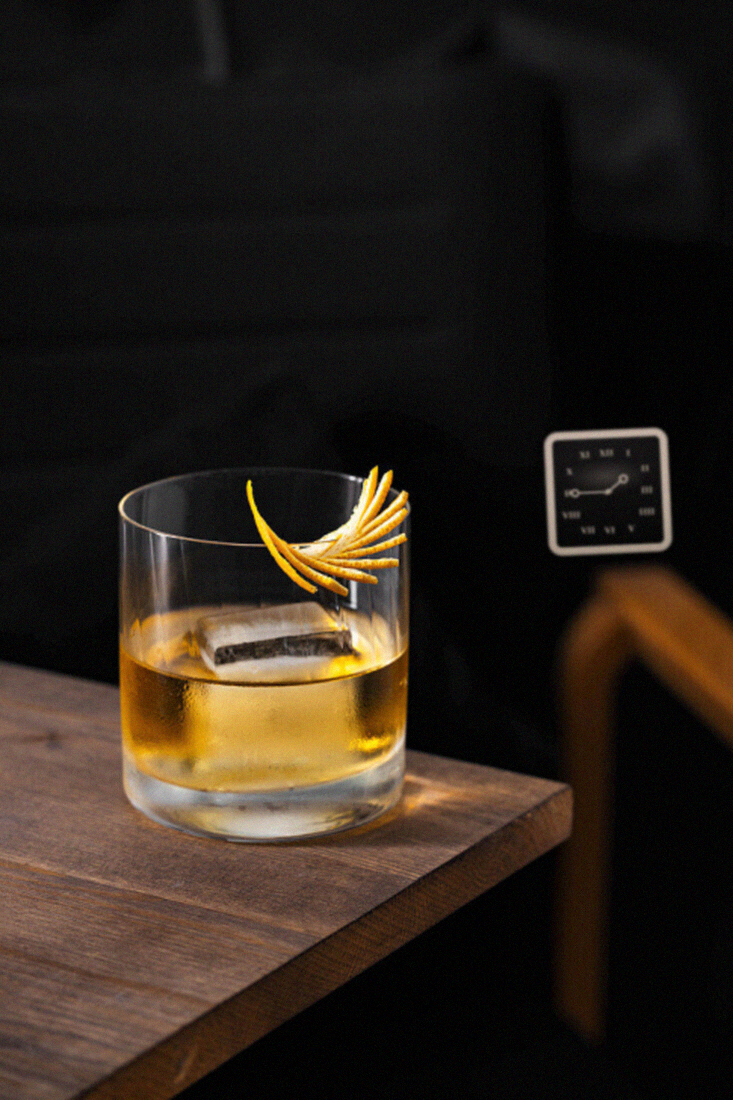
**1:45**
